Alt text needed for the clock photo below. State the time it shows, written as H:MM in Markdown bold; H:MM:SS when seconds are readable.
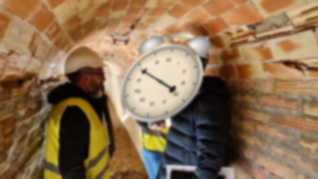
**3:49**
